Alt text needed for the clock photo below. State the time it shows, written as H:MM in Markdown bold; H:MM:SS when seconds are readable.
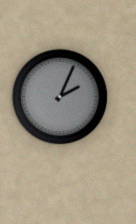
**2:04**
